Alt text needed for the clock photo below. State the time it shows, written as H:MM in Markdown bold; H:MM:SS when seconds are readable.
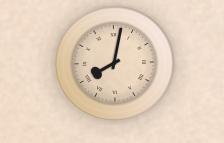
**8:02**
